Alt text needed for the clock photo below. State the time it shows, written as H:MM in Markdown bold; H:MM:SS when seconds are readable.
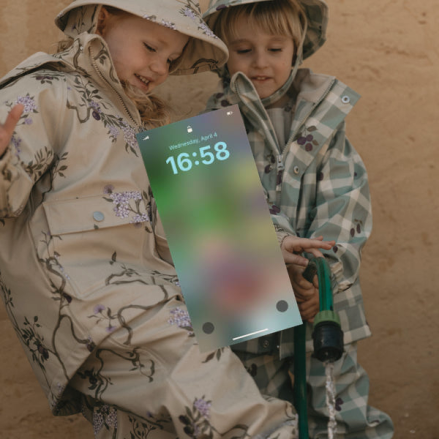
**16:58**
